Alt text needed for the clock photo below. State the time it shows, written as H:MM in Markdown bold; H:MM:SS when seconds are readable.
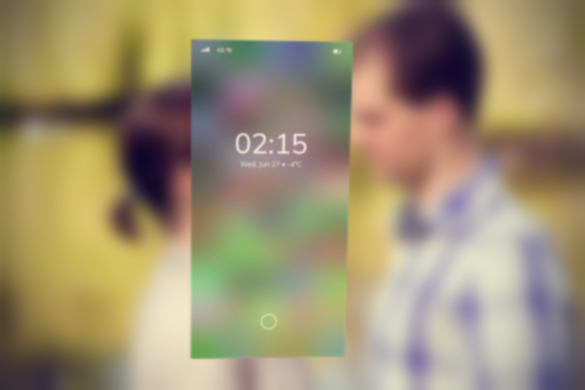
**2:15**
